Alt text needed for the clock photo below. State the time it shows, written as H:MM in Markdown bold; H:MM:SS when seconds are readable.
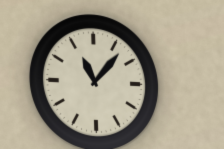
**11:07**
